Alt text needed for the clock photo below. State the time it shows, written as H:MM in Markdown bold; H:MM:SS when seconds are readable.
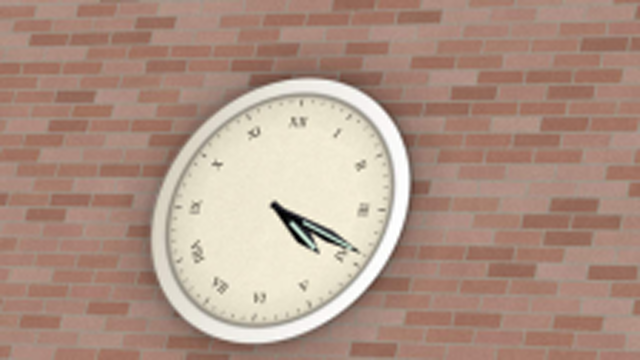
**4:19**
